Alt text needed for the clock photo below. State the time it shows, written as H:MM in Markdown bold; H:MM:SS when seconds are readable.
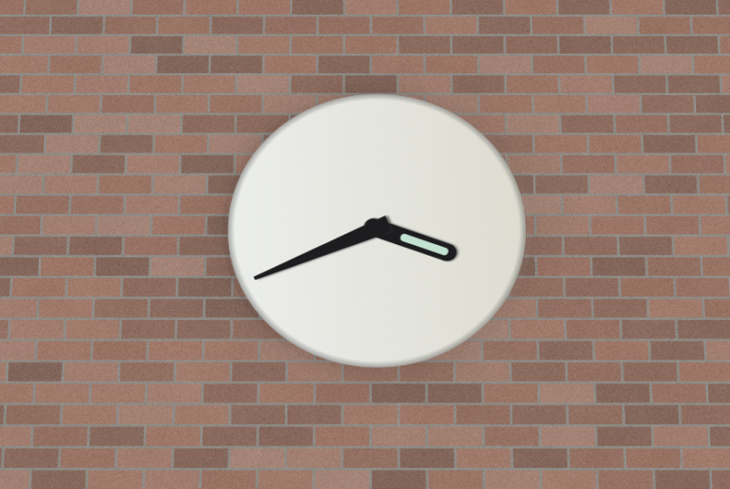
**3:41**
